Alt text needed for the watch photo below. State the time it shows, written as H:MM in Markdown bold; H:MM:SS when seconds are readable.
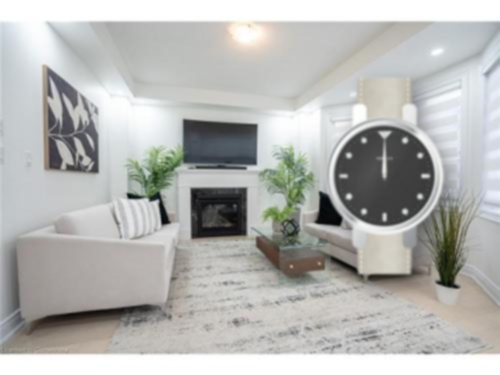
**12:00**
